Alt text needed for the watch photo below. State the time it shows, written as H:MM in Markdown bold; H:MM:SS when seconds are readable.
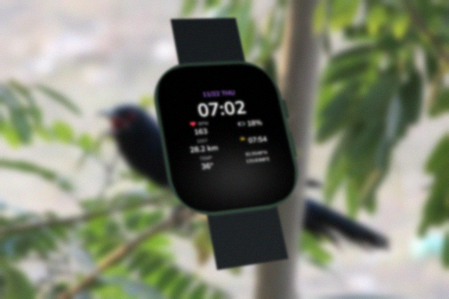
**7:02**
